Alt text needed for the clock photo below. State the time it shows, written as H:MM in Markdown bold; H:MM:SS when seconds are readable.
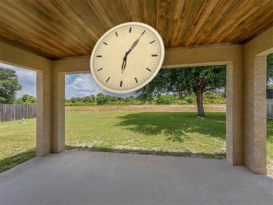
**6:05**
